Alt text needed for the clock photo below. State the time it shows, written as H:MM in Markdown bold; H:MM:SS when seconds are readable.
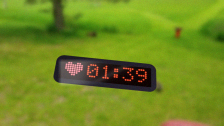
**1:39**
